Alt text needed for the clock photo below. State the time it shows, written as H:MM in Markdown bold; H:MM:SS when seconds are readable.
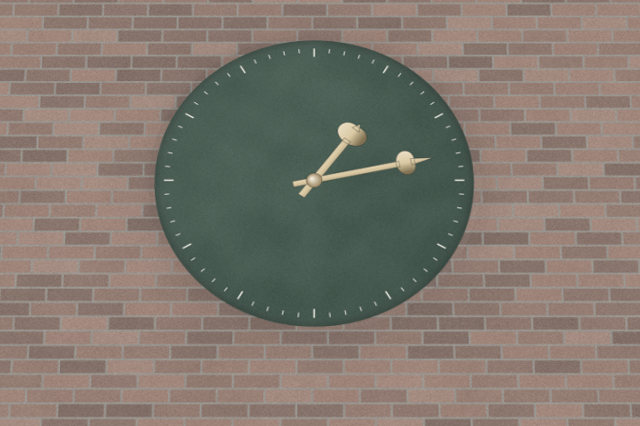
**1:13**
